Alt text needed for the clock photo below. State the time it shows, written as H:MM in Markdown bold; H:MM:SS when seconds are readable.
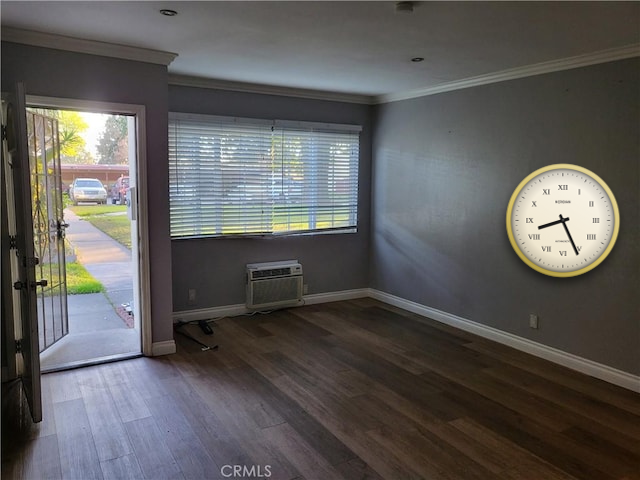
**8:26**
